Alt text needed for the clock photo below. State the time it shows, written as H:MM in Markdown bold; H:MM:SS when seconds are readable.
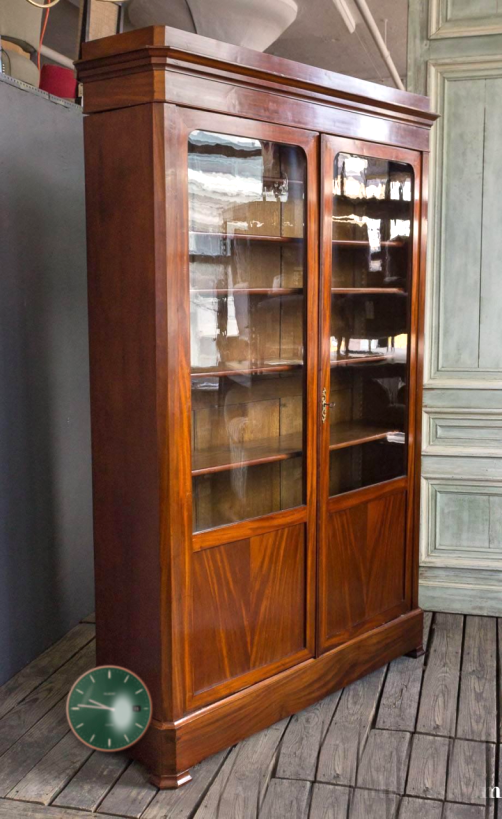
**9:46**
